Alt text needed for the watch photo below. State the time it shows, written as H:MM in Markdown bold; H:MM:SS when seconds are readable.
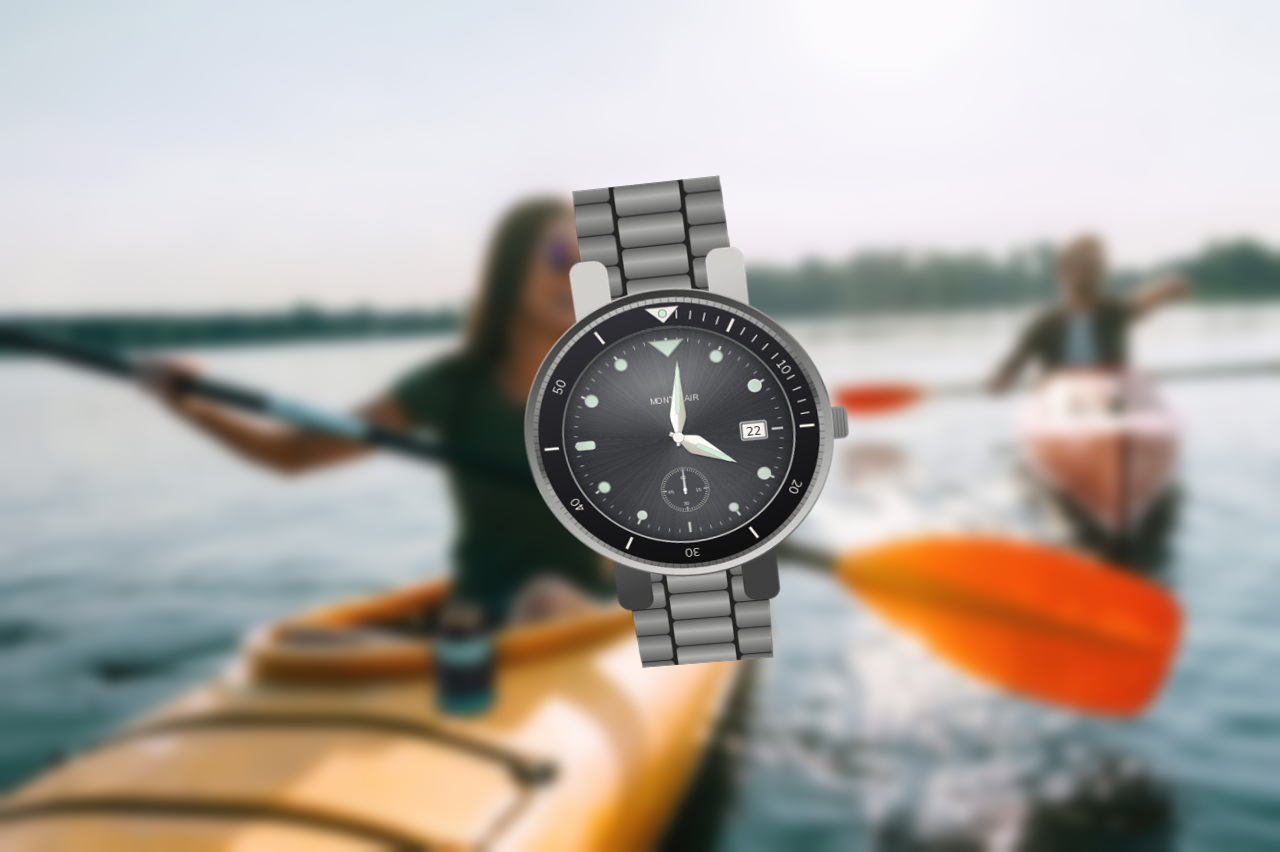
**4:01**
